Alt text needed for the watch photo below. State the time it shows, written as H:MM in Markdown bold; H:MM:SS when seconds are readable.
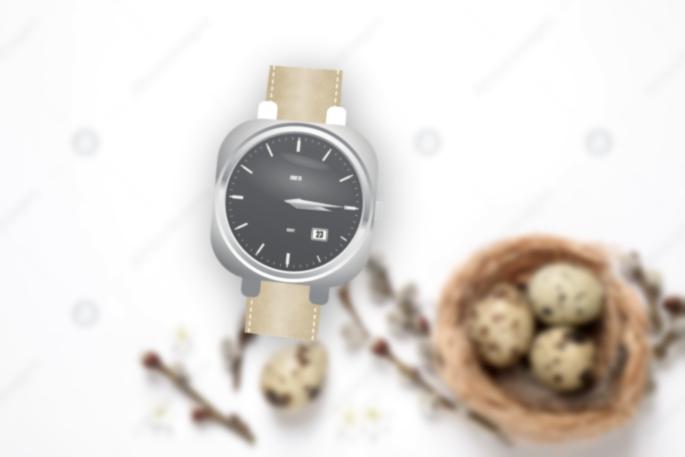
**3:15**
